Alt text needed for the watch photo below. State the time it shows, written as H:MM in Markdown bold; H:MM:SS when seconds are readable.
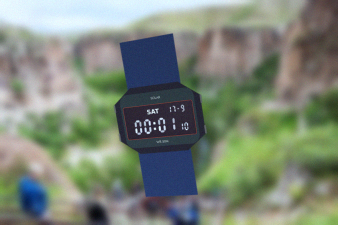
**0:01:10**
